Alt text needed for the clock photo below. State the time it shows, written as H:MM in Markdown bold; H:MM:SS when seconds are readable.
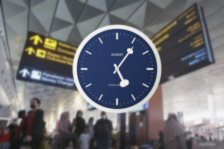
**5:06**
